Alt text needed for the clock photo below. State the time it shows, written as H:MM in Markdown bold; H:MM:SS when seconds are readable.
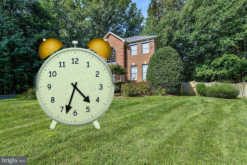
**4:33**
